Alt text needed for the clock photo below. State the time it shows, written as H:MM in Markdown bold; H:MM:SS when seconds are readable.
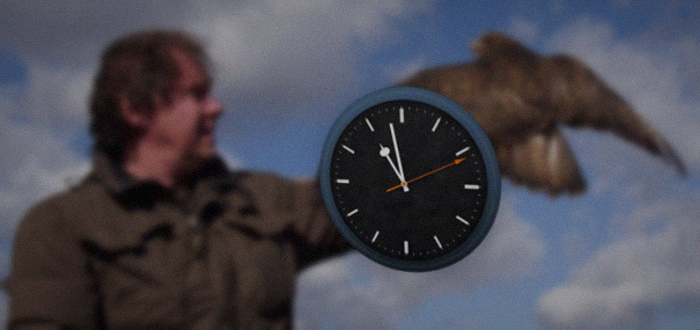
**10:58:11**
